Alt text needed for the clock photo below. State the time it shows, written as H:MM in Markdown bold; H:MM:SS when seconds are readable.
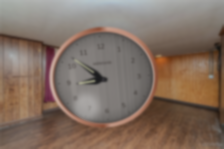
**8:52**
